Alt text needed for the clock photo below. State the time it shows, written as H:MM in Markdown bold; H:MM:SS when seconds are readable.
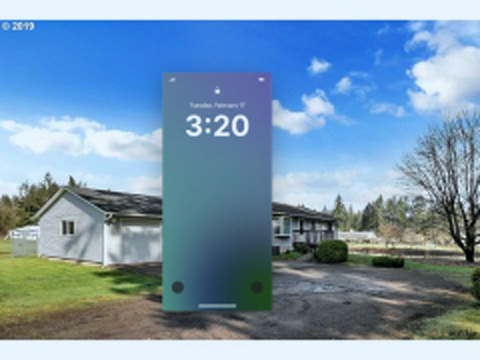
**3:20**
